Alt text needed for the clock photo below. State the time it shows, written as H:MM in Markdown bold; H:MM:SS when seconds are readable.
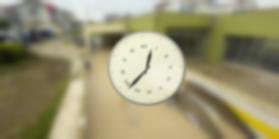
**12:38**
